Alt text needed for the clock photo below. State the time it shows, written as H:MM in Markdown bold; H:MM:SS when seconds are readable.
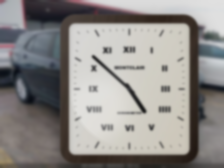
**4:52**
